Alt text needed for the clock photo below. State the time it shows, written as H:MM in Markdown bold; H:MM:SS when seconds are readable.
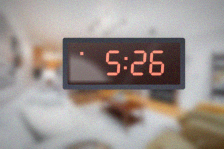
**5:26**
